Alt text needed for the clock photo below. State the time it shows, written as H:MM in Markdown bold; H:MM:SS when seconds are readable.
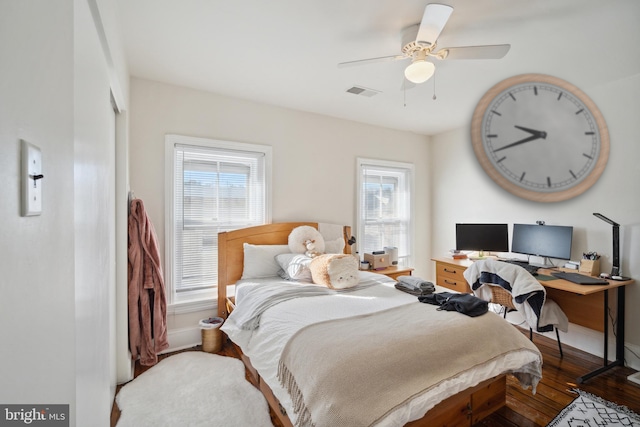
**9:42**
